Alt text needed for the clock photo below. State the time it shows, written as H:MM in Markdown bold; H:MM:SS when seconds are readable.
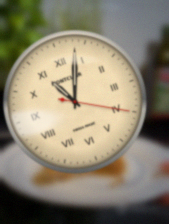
**11:03:20**
